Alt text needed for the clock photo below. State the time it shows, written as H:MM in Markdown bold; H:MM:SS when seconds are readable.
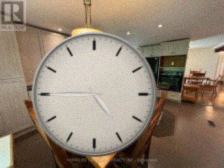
**4:45**
